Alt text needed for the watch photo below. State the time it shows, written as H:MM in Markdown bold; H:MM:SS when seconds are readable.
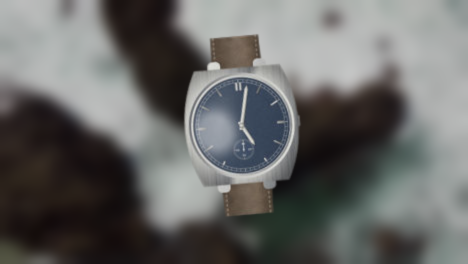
**5:02**
